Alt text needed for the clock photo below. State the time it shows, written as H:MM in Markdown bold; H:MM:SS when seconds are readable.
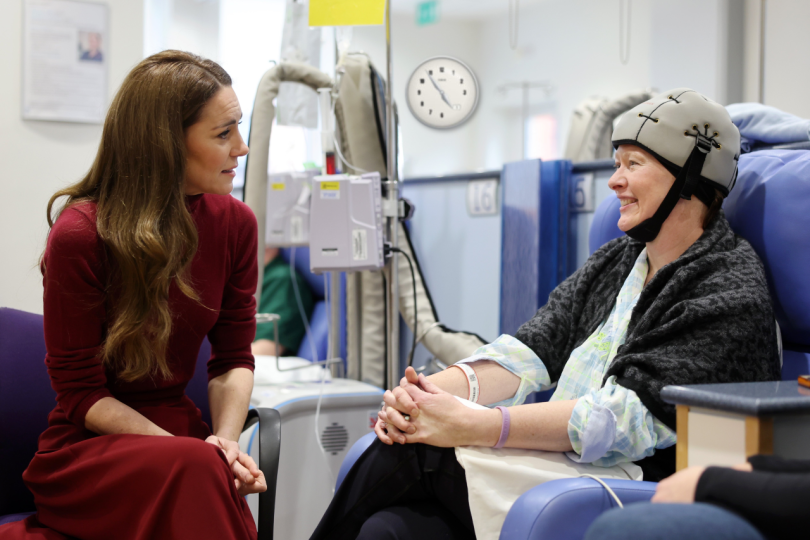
**4:54**
